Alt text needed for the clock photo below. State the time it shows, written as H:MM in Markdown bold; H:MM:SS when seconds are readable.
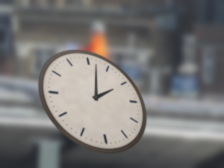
**2:02**
